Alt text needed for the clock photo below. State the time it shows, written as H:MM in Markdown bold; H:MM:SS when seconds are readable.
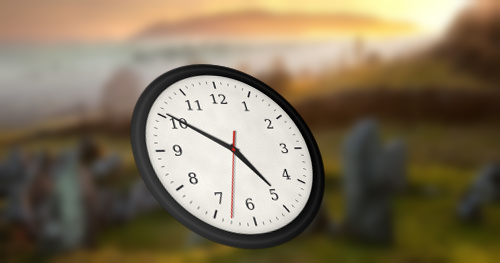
**4:50:33**
